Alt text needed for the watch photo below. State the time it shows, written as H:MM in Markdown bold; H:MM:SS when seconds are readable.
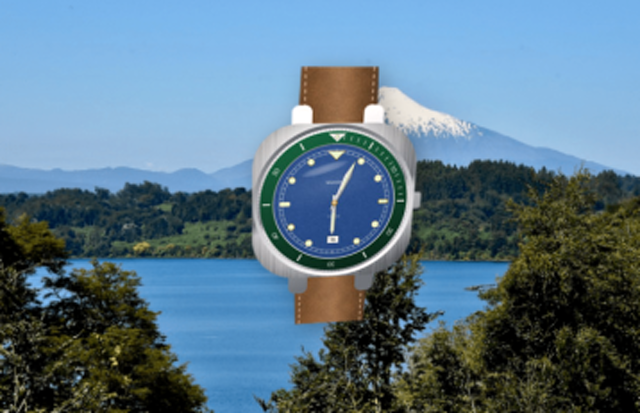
**6:04**
